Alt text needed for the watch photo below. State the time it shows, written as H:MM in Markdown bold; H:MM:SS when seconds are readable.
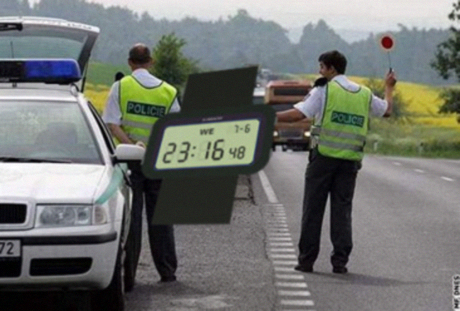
**23:16:48**
